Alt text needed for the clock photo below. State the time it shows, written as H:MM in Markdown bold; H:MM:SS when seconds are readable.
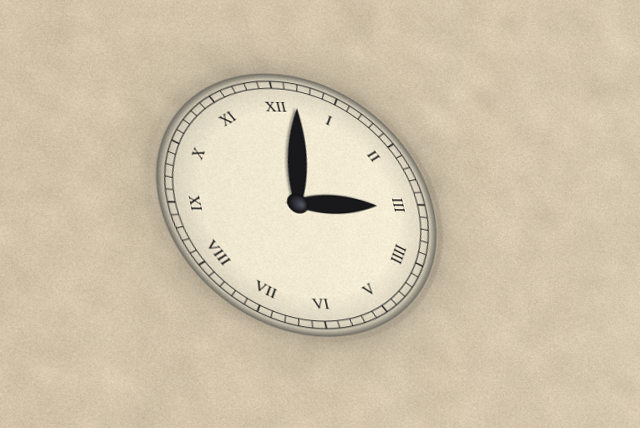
**3:02**
